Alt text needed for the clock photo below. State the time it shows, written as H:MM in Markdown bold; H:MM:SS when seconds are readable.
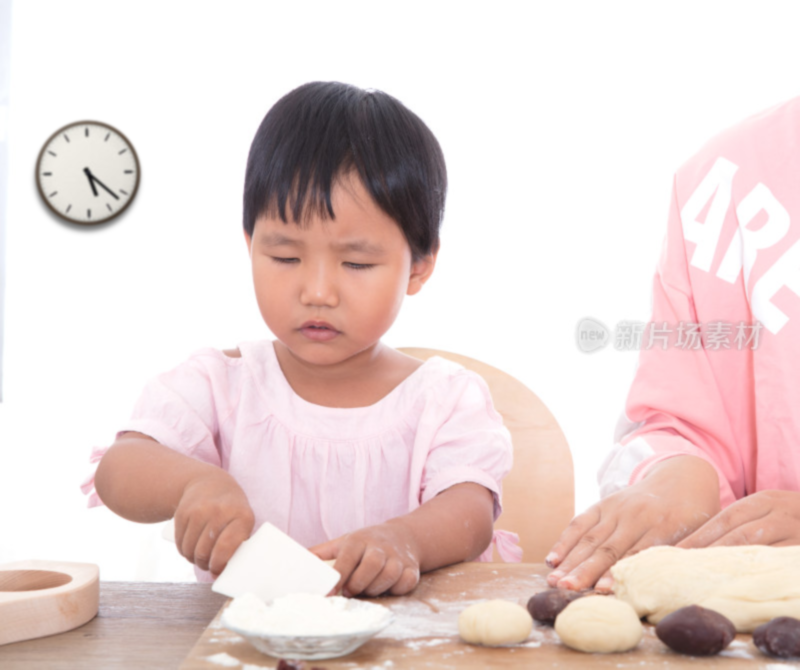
**5:22**
